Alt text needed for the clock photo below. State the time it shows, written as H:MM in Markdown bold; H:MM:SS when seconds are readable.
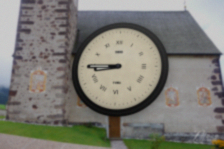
**8:45**
